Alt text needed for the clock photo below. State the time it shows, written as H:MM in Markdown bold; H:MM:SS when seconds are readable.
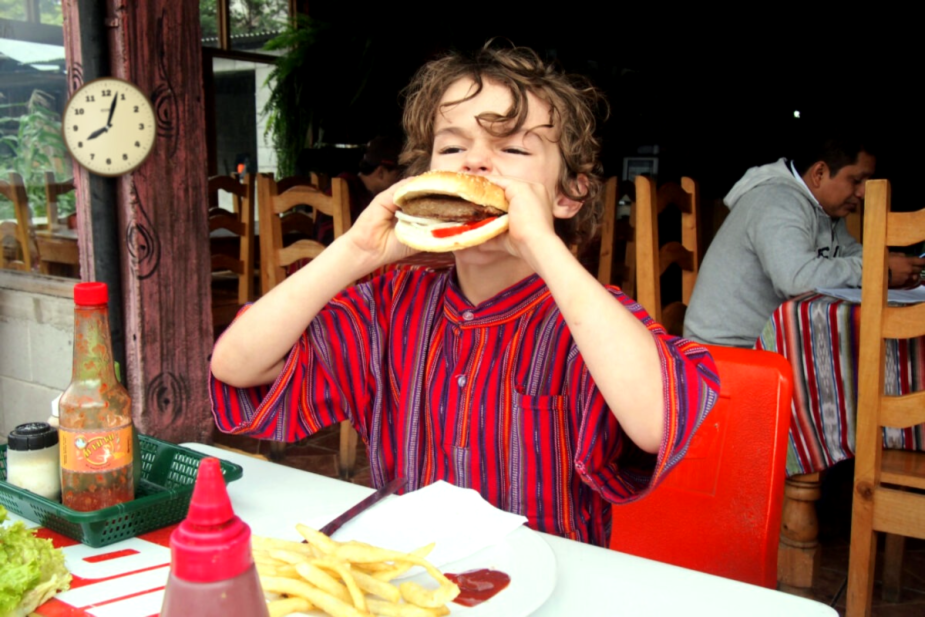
**8:03**
